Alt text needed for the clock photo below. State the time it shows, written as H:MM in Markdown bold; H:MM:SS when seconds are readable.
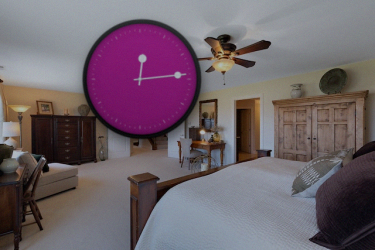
**12:14**
